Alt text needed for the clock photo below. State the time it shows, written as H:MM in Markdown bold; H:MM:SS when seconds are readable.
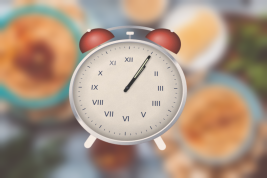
**1:05**
